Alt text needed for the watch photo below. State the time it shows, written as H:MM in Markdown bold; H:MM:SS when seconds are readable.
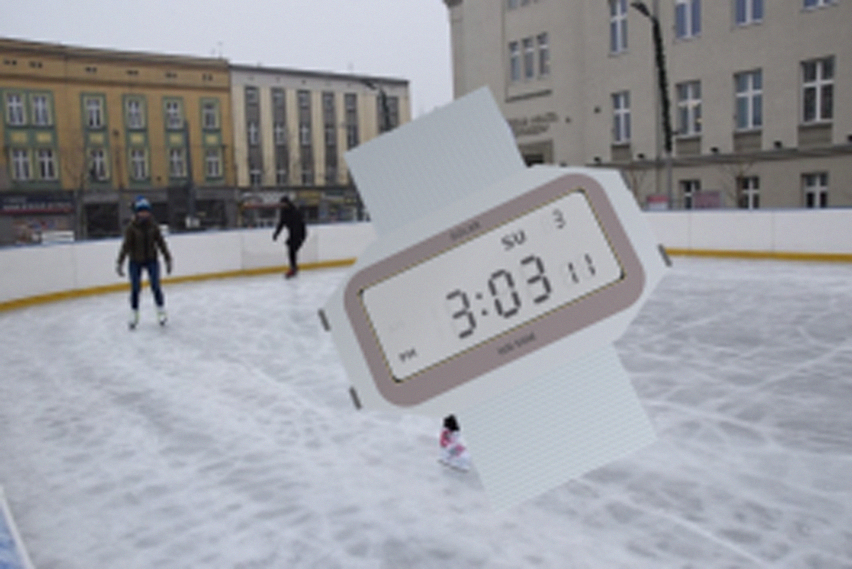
**3:03:11**
